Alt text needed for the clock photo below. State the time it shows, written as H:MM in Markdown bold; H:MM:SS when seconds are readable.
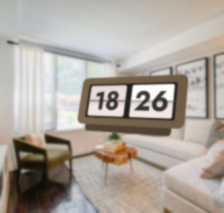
**18:26**
